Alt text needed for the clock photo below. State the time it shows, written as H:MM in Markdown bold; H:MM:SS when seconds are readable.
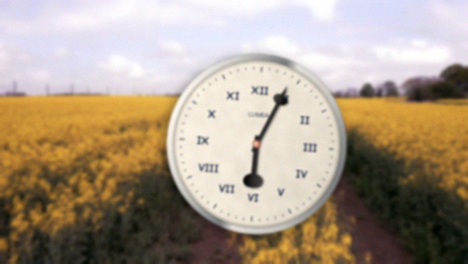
**6:04**
